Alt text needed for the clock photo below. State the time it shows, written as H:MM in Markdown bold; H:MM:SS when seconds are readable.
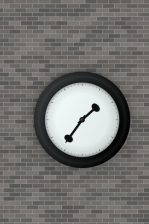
**1:36**
